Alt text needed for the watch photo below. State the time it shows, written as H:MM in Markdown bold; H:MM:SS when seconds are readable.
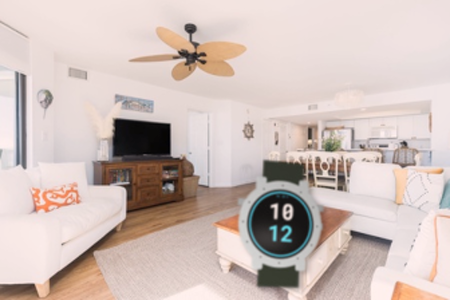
**10:12**
